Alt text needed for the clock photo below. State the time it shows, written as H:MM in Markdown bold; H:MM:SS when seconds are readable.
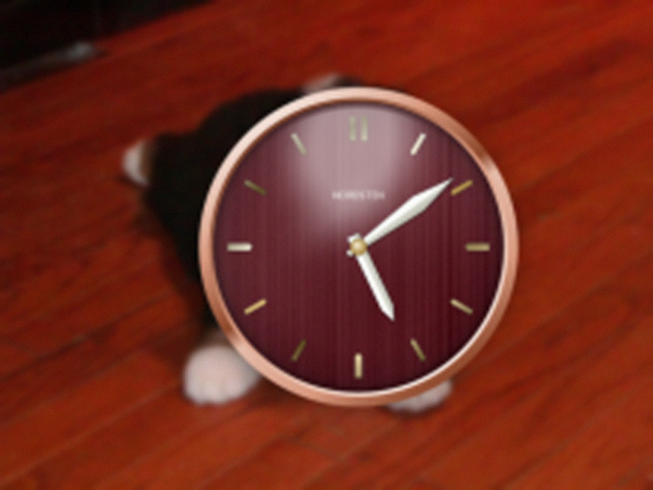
**5:09**
